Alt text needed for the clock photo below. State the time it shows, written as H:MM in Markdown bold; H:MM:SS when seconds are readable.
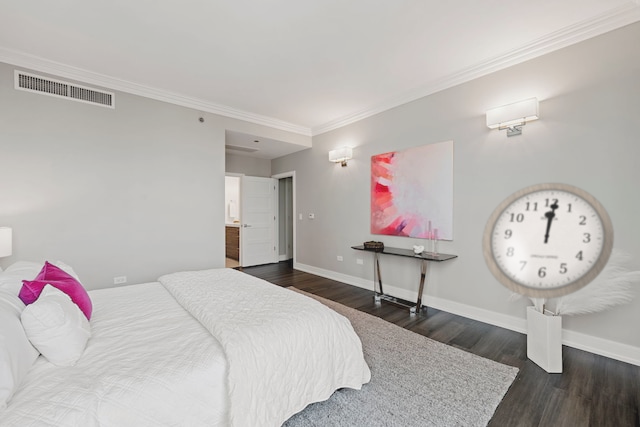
**12:01**
